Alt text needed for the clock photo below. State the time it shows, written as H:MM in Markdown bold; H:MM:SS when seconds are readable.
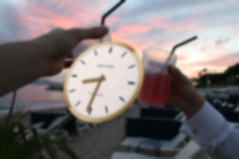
**8:31**
